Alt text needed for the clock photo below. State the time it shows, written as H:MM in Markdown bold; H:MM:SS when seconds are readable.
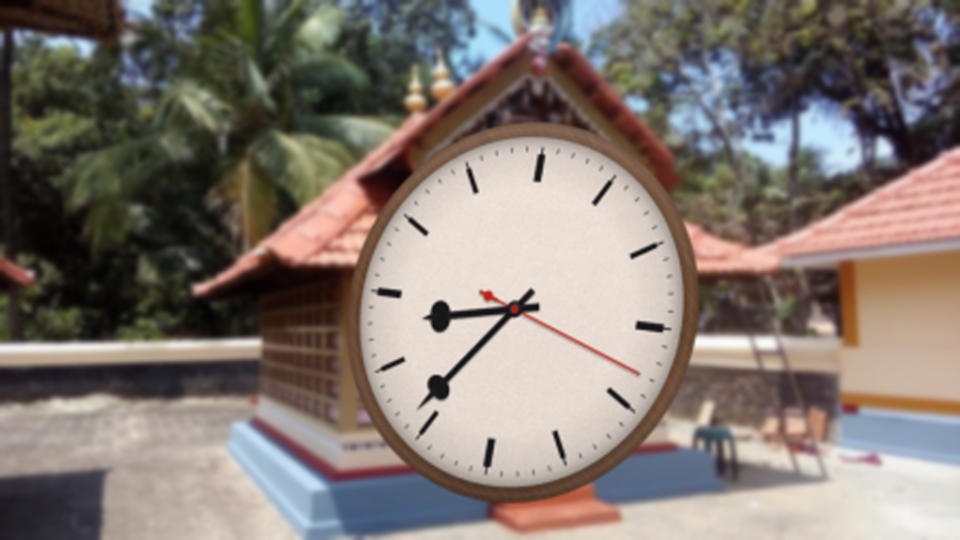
**8:36:18**
